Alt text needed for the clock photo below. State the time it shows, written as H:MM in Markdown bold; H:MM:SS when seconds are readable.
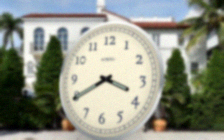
**3:40**
